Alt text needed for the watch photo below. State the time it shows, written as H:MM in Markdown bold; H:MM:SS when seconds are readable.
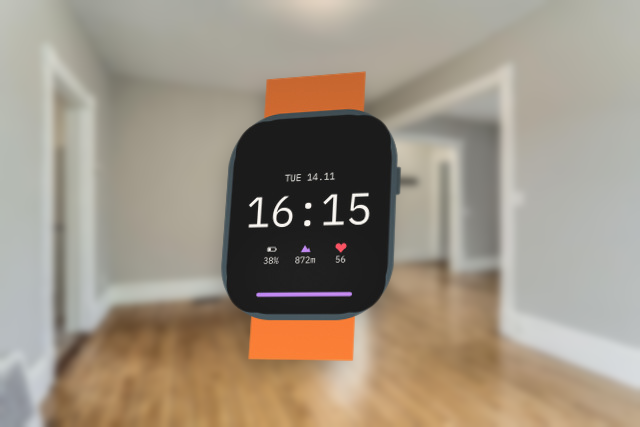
**16:15**
